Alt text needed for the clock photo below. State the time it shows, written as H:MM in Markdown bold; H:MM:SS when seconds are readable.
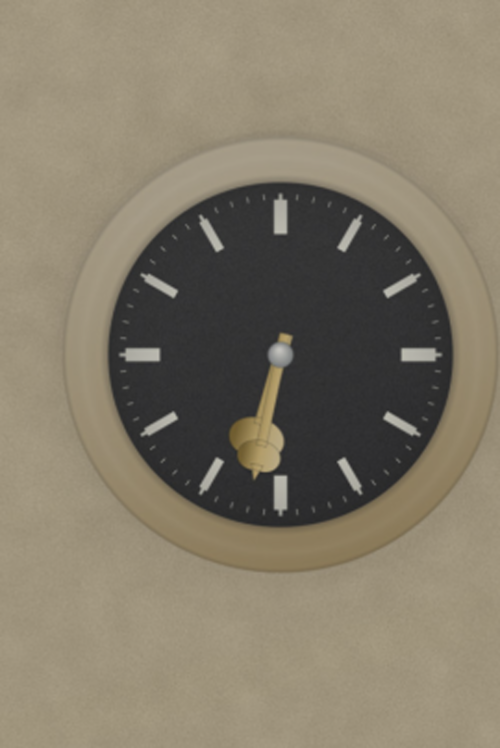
**6:32**
